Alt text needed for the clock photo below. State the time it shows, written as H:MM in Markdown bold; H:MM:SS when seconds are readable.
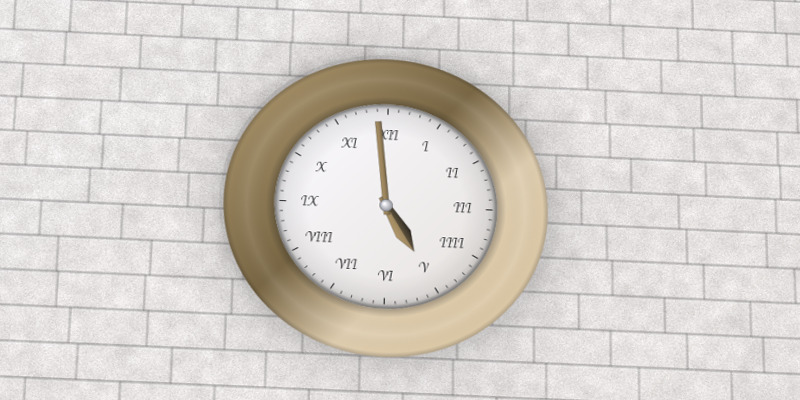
**4:59**
